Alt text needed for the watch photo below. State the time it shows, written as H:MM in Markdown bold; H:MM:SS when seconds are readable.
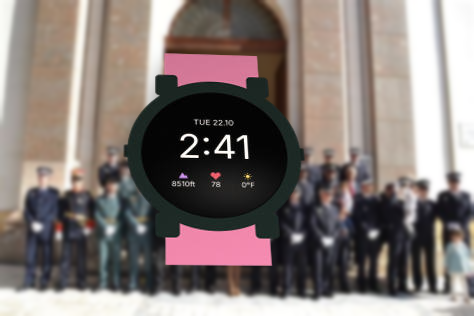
**2:41**
